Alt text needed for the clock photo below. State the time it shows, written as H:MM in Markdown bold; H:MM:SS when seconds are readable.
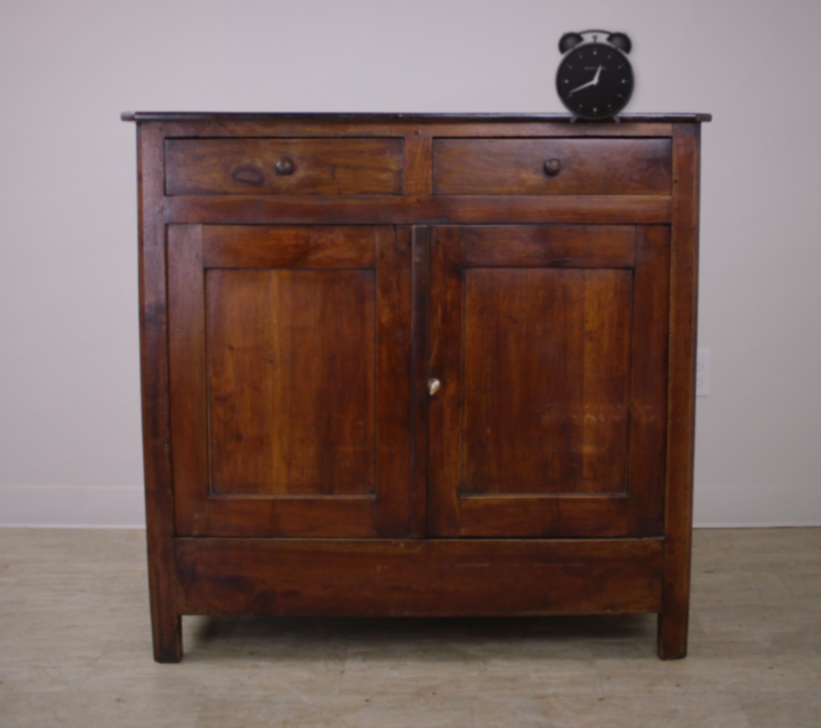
**12:41**
